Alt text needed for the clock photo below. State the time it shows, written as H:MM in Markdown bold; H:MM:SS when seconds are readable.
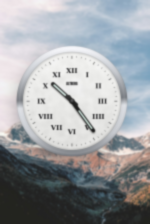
**10:24**
